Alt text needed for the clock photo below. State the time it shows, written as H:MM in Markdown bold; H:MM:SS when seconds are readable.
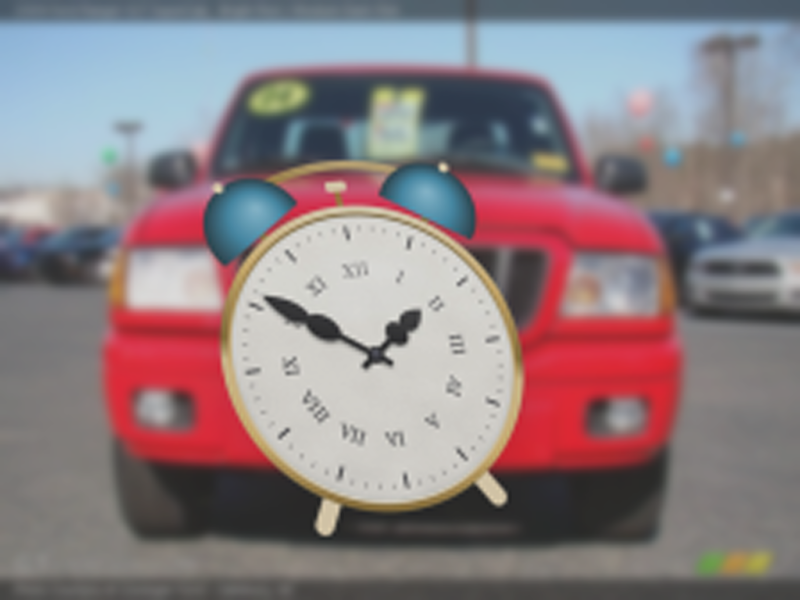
**1:51**
